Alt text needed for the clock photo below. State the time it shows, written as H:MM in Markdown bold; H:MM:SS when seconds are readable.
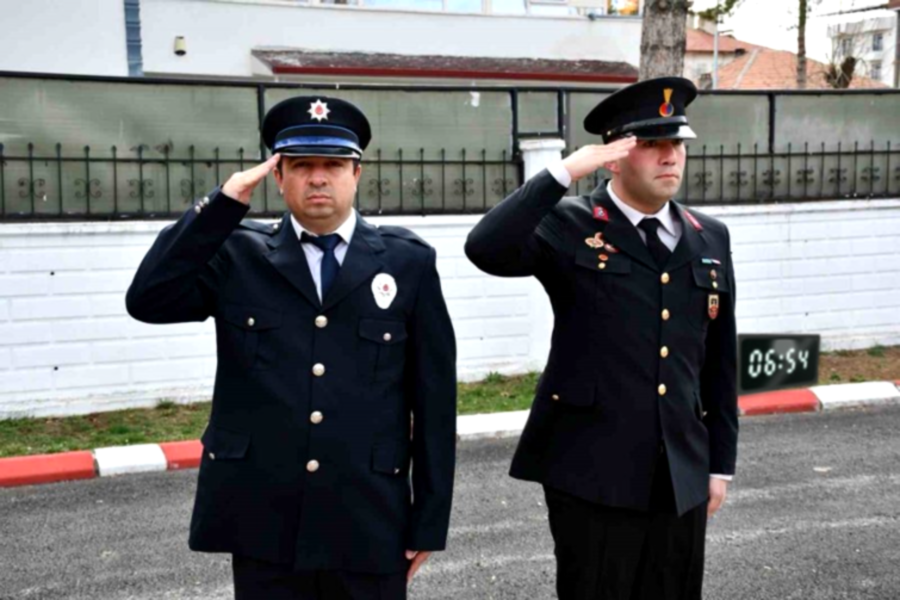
**6:54**
